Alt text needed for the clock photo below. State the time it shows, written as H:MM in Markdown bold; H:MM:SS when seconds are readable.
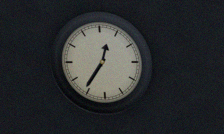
**12:36**
